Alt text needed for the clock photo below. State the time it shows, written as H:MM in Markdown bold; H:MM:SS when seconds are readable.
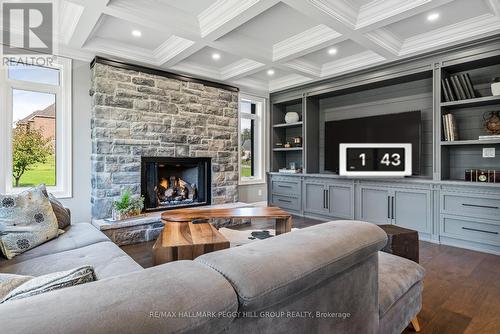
**1:43**
